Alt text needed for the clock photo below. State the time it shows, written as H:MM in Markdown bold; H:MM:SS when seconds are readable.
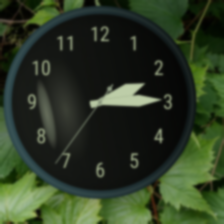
**2:14:36**
